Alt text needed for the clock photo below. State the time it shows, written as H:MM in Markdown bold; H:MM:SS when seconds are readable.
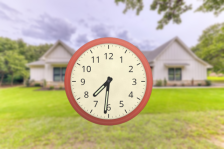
**7:31**
